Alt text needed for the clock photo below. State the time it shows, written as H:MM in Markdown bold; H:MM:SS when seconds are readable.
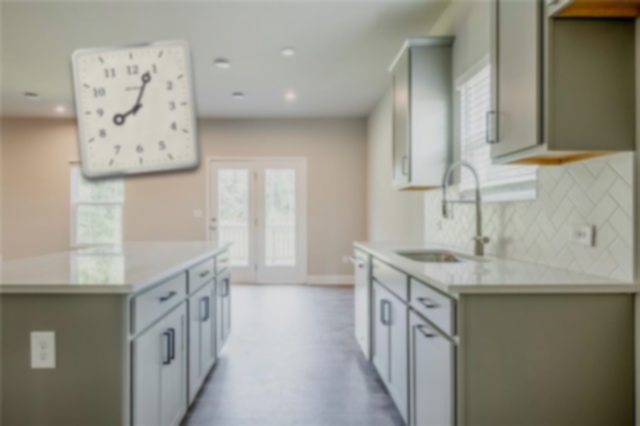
**8:04**
